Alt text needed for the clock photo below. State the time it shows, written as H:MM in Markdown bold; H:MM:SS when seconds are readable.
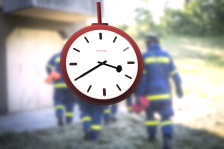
**3:40**
